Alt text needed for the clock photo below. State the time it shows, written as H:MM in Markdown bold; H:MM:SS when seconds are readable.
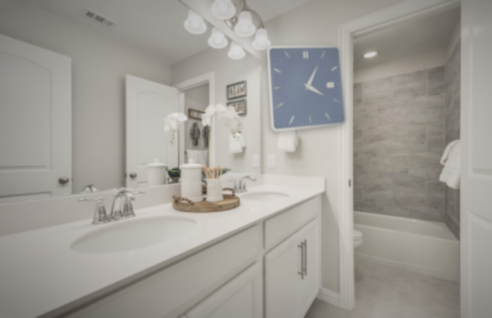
**4:05**
